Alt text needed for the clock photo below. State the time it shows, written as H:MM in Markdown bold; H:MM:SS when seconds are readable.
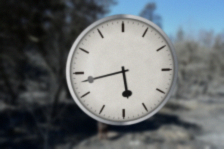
**5:43**
